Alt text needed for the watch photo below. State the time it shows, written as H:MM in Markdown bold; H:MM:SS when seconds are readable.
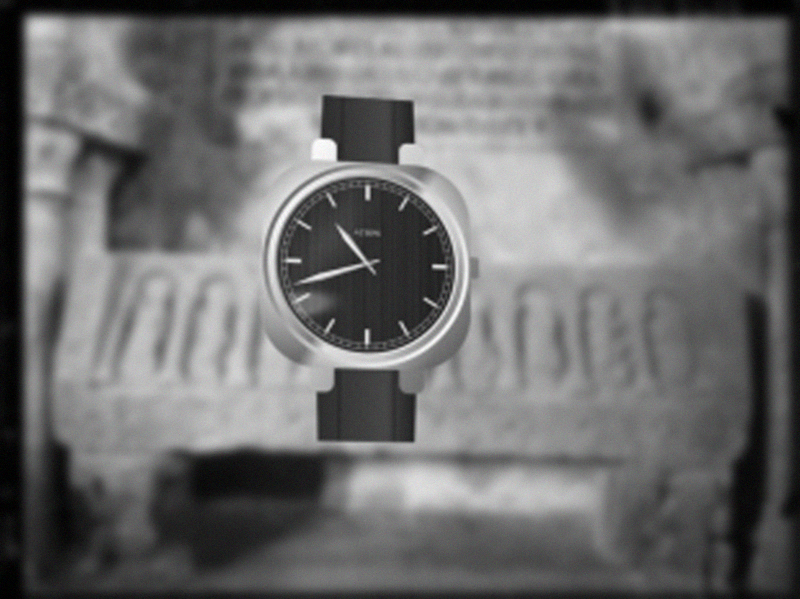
**10:42**
